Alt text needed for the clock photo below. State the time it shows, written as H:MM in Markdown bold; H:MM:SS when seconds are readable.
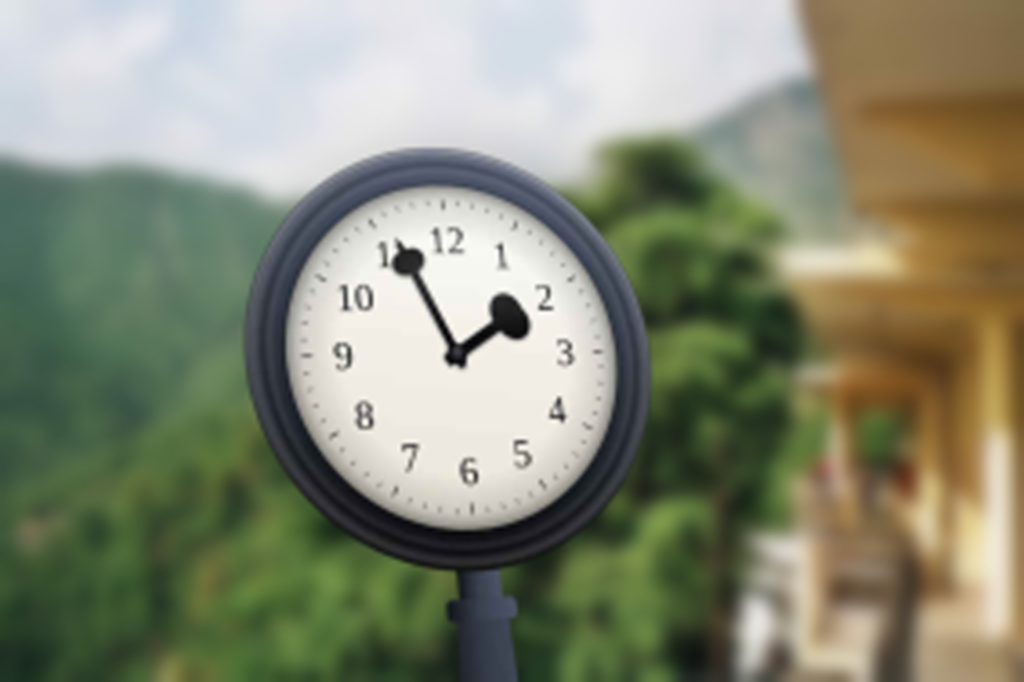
**1:56**
